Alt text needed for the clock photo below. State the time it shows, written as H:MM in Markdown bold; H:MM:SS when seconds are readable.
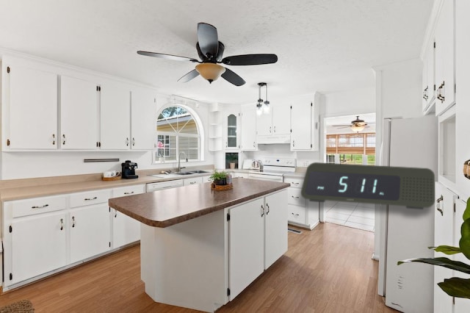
**5:11**
